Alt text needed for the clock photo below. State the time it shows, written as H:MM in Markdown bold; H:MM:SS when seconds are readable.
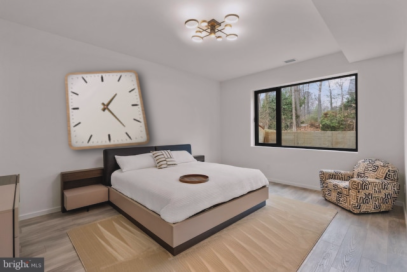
**1:24**
